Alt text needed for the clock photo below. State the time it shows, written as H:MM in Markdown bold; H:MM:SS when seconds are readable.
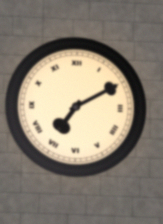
**7:10**
